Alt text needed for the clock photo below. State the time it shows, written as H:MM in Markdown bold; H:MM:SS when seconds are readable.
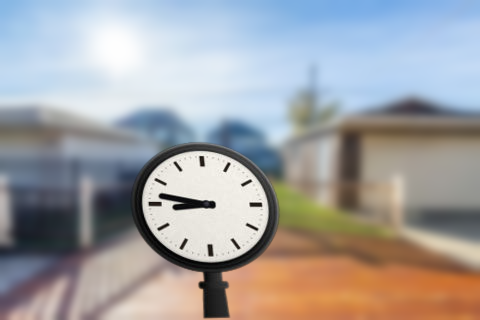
**8:47**
